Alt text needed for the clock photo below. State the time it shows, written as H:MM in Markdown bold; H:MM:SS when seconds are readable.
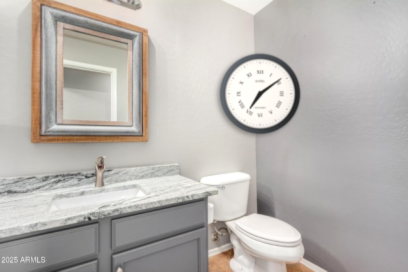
**7:09**
